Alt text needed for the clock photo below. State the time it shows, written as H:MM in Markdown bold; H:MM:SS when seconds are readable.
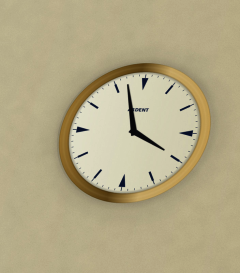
**3:57**
